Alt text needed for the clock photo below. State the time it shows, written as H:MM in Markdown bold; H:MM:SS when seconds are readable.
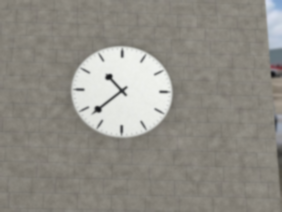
**10:38**
